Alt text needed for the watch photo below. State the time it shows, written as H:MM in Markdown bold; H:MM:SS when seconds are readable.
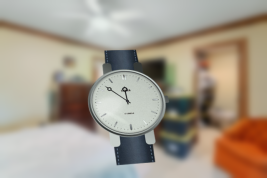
**11:52**
